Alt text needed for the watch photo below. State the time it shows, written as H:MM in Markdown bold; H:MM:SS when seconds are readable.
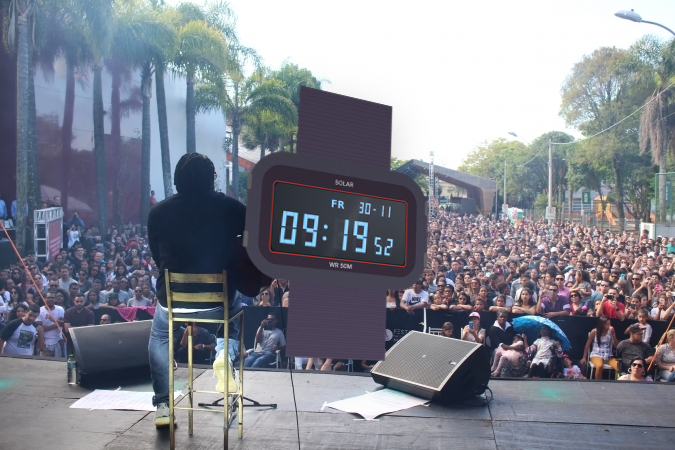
**9:19:52**
